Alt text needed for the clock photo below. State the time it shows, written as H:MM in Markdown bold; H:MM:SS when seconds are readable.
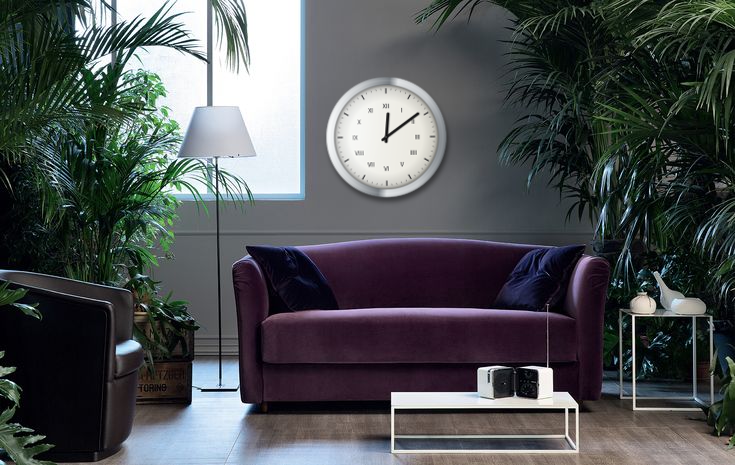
**12:09**
